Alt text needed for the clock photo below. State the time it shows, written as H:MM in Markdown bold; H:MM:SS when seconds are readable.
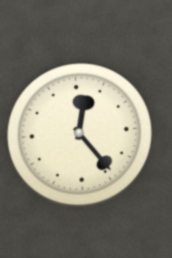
**12:24**
